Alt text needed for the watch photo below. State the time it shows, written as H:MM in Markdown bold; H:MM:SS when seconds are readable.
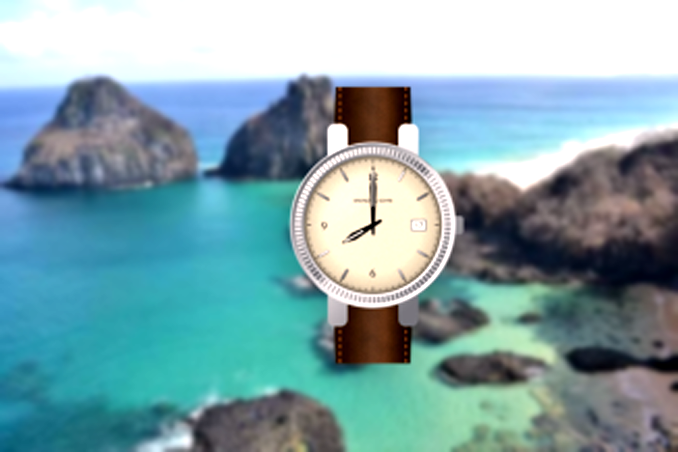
**8:00**
